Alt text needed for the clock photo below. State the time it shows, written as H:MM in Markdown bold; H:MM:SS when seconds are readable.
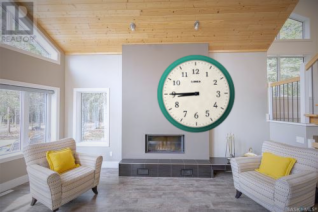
**8:45**
